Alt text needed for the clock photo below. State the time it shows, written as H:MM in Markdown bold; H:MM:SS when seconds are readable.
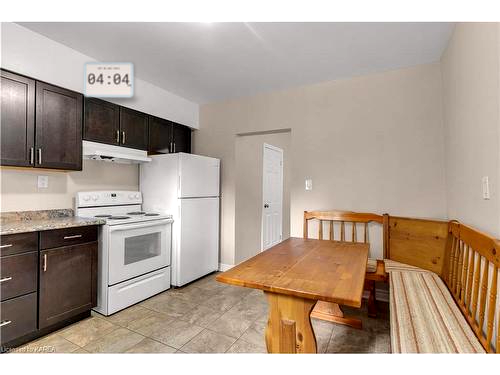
**4:04**
